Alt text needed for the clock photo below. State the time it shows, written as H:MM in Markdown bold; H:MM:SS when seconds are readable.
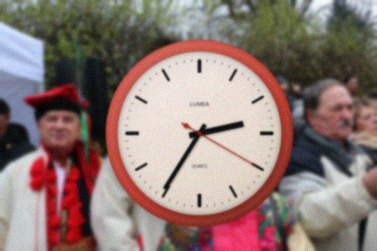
**2:35:20**
